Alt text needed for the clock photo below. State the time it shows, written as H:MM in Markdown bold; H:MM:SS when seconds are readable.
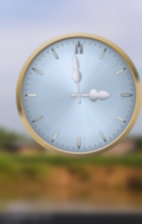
**2:59**
